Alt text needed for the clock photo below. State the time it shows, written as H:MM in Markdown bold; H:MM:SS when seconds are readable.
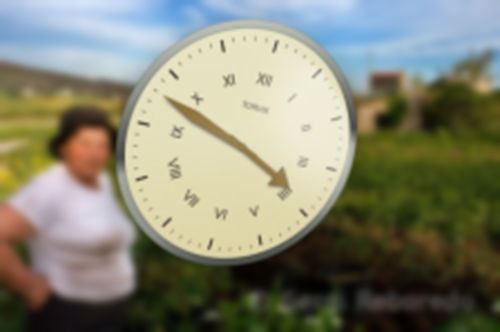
**3:48**
